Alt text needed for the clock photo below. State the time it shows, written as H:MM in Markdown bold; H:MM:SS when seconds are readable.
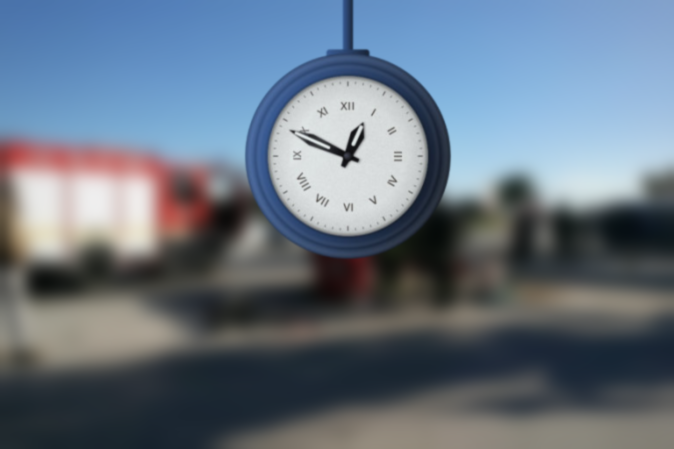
**12:49**
